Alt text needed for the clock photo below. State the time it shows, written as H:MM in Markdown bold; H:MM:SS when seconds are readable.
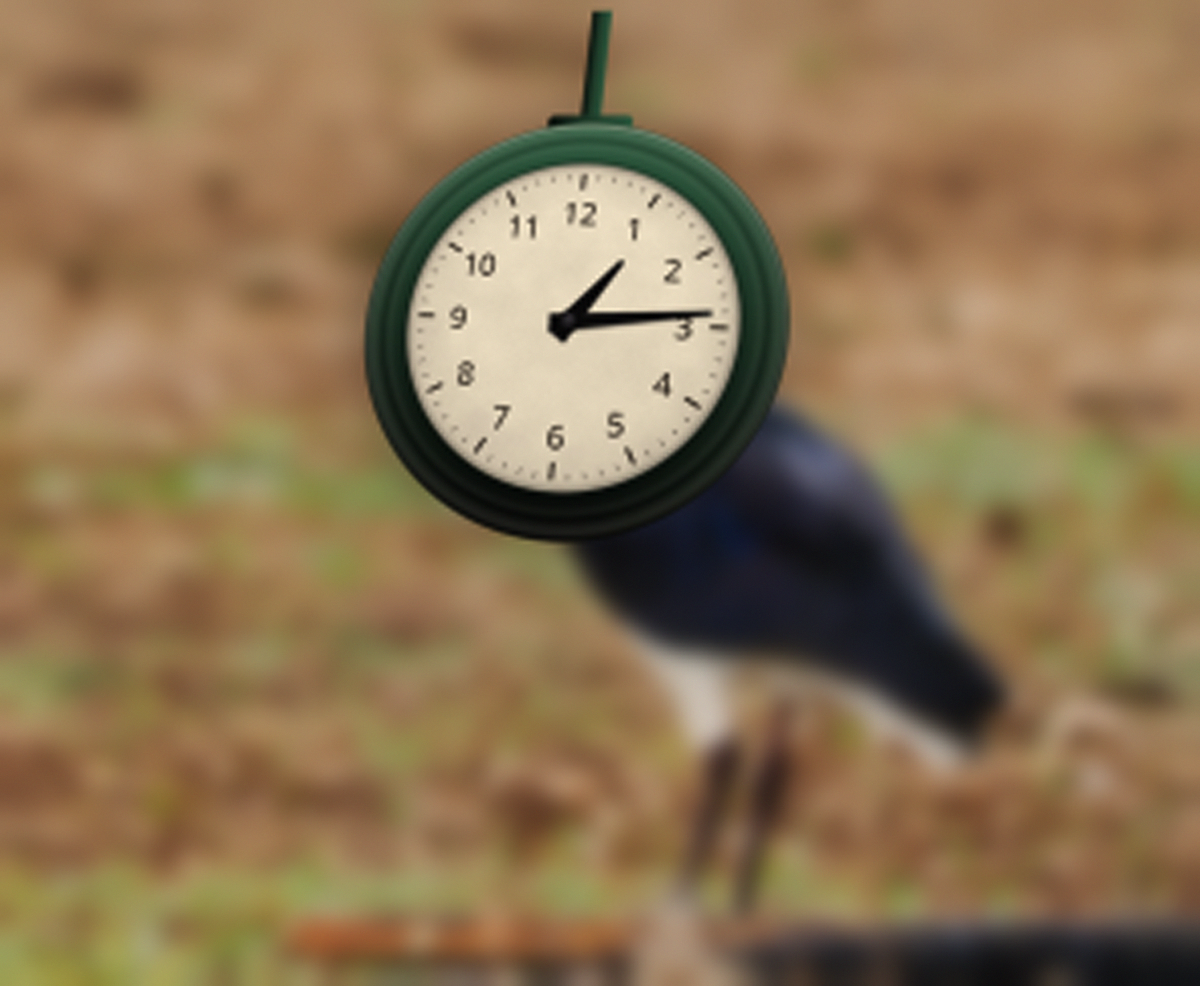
**1:14**
